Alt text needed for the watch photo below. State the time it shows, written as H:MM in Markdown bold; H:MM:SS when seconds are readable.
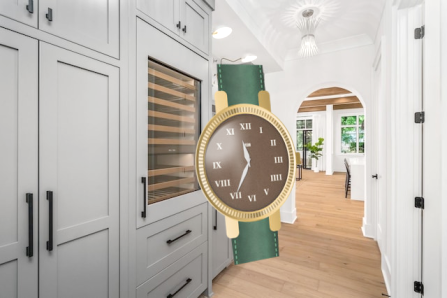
**11:35**
